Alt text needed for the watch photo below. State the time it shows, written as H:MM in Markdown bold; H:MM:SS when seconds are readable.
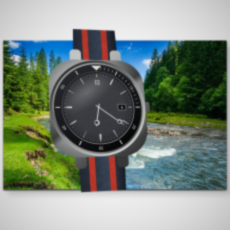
**6:21**
